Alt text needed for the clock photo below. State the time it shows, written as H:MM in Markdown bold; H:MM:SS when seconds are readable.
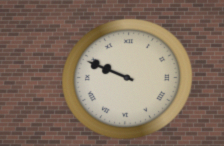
**9:49**
